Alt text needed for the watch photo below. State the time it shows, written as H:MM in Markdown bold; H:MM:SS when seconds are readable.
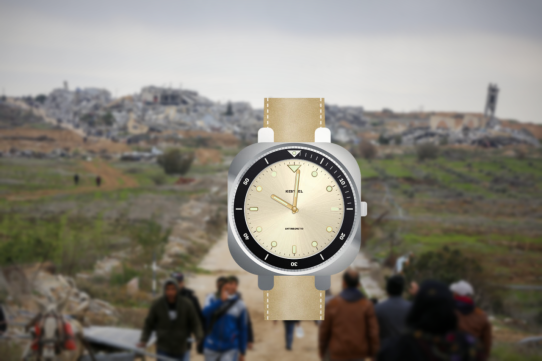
**10:01**
